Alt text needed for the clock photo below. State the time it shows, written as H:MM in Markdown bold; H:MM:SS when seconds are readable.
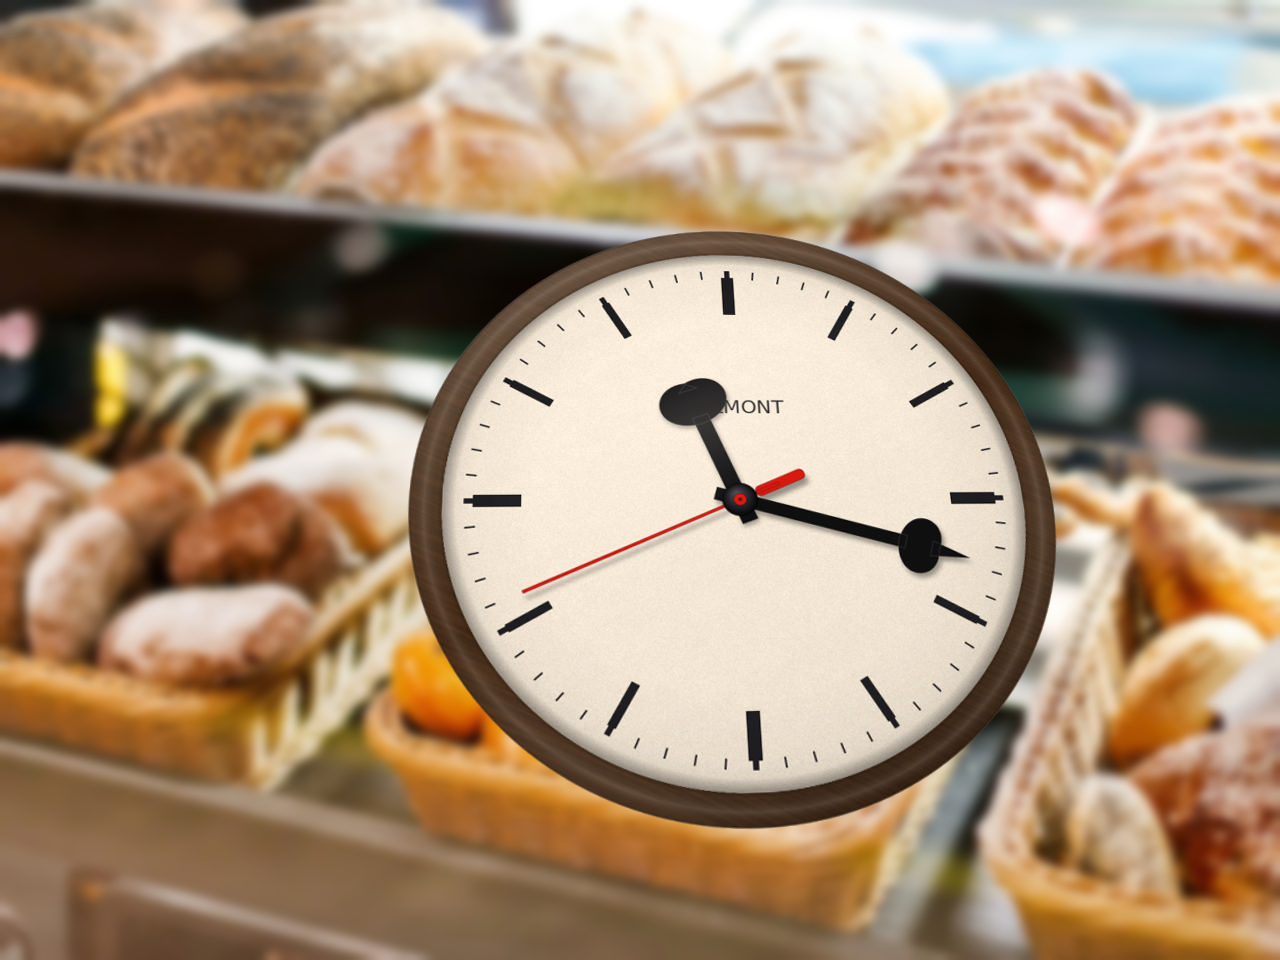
**11:17:41**
